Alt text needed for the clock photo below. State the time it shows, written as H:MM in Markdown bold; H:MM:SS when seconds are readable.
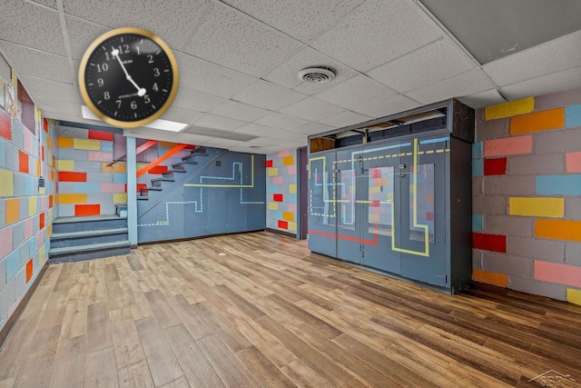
**4:57**
